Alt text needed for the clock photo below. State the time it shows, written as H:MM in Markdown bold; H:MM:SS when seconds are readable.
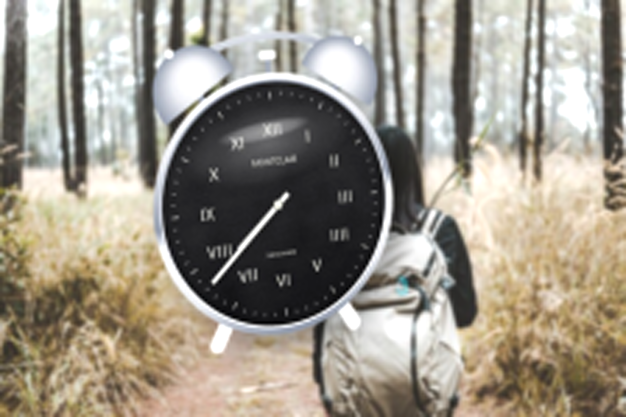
**7:38**
